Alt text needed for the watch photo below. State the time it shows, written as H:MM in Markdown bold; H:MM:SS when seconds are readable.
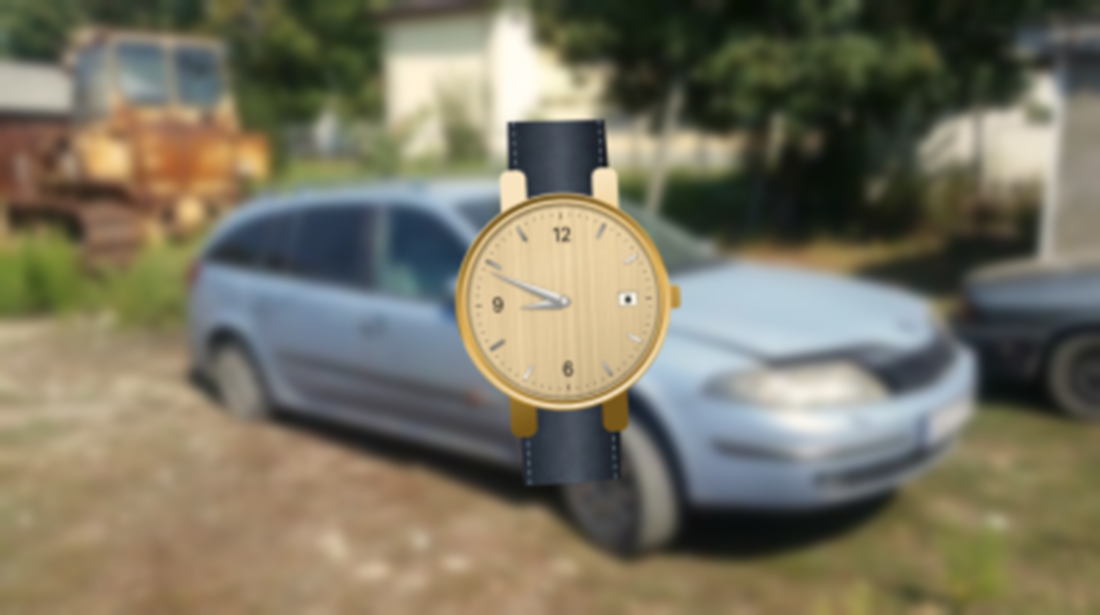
**8:49**
